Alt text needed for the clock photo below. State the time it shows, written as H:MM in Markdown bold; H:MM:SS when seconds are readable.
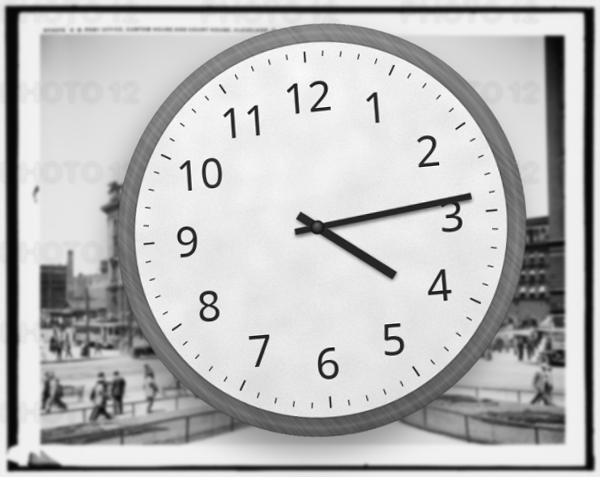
**4:14**
